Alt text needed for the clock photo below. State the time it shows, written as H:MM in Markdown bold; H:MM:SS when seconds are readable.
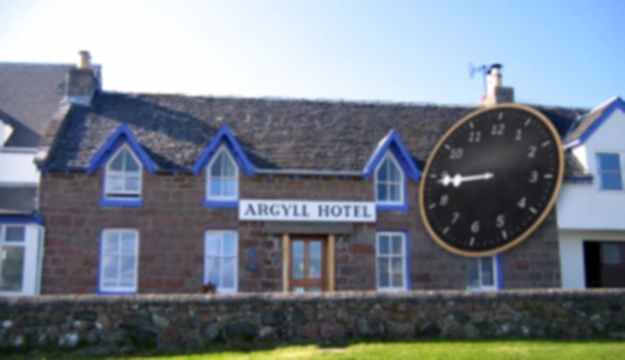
**8:44**
